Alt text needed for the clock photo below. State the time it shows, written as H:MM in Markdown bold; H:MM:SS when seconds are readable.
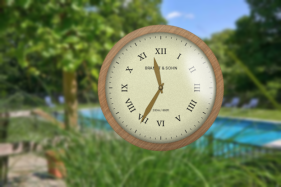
**11:35**
